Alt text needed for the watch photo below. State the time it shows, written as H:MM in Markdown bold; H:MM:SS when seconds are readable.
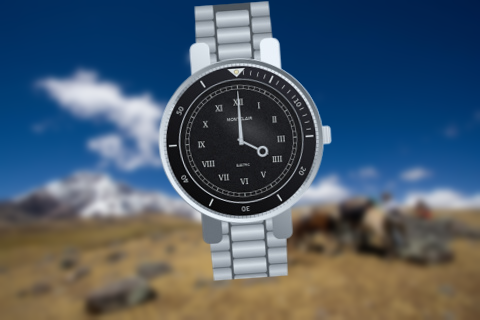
**4:00**
